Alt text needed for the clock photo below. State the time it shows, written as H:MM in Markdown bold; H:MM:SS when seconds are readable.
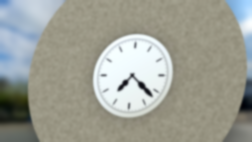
**7:22**
